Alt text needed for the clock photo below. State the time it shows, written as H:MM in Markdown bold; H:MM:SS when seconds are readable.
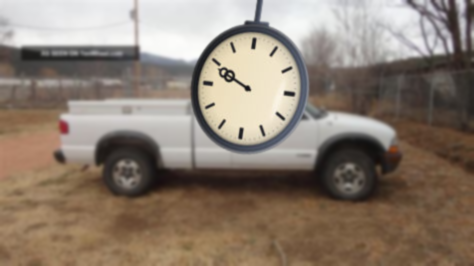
**9:49**
